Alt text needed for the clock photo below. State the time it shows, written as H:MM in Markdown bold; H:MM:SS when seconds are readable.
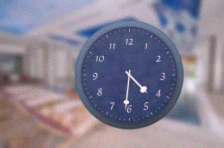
**4:31**
